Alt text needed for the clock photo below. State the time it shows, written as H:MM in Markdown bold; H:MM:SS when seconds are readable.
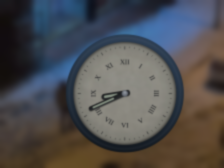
**8:41**
